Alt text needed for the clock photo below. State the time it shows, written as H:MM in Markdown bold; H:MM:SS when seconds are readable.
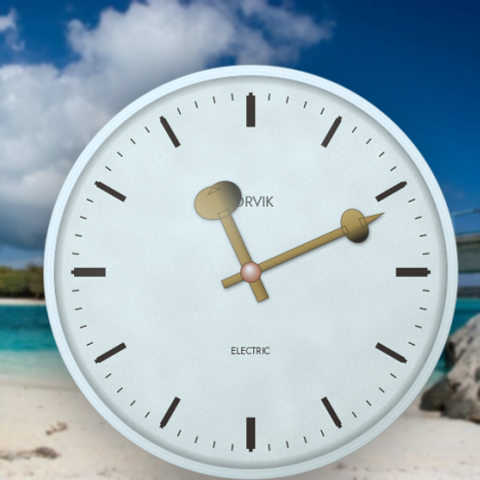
**11:11**
